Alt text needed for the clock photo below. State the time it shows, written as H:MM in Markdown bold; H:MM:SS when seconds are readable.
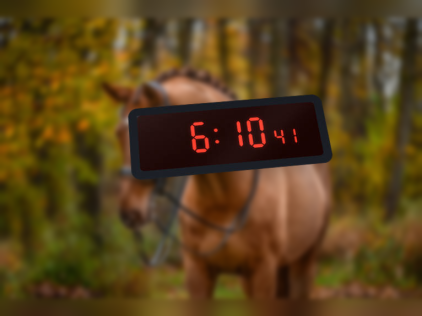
**6:10:41**
